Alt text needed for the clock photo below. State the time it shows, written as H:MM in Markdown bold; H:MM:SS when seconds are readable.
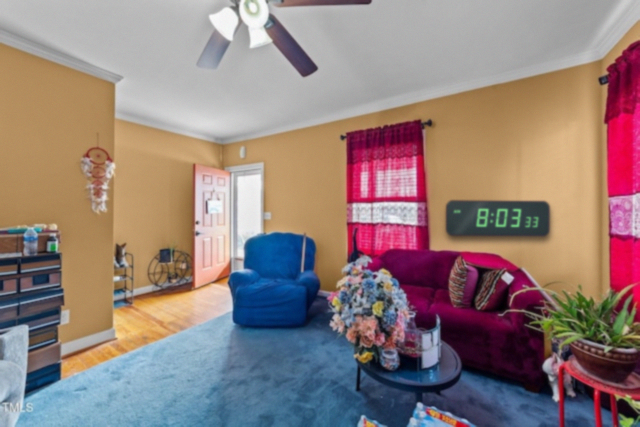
**8:03**
